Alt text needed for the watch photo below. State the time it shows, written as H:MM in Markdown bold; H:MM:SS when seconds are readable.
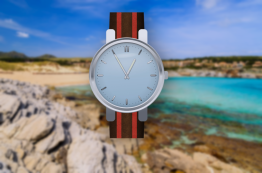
**12:55**
